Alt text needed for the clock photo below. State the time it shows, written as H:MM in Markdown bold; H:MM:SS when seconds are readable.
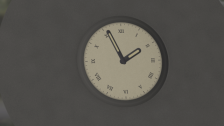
**1:56**
